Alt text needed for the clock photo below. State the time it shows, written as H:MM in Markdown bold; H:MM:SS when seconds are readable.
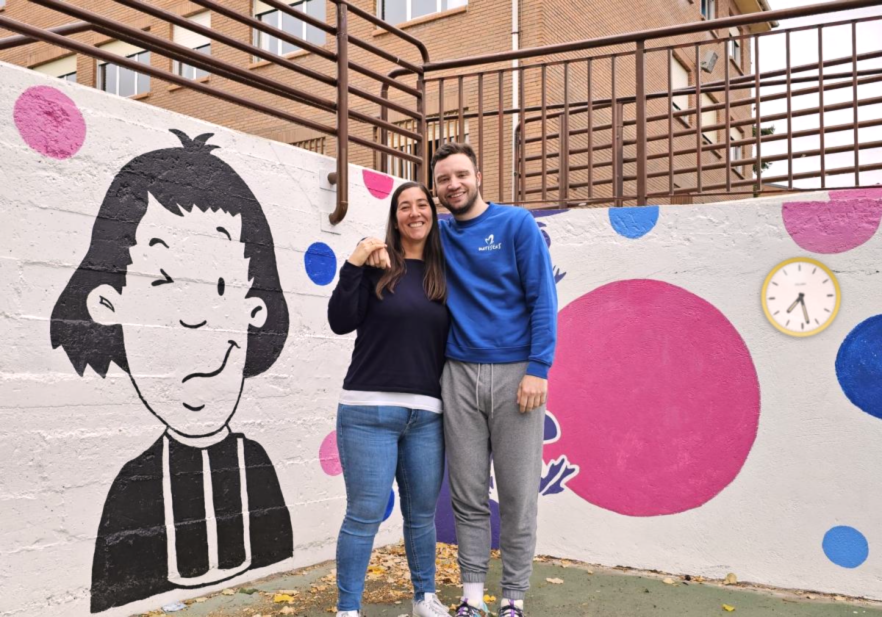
**7:28**
